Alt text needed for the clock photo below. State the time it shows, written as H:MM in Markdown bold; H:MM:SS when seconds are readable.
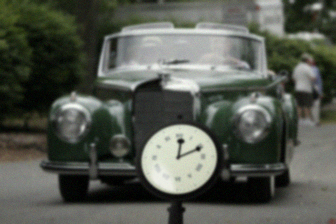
**12:11**
